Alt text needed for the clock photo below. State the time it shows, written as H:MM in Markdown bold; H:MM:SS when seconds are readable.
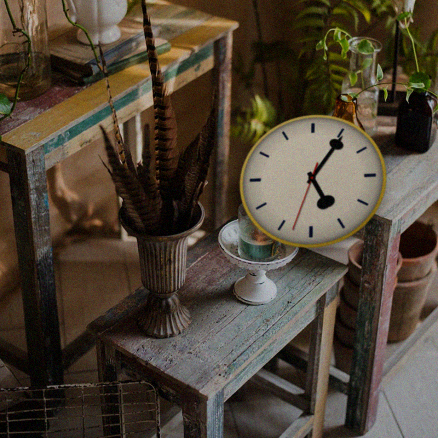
**5:05:33**
